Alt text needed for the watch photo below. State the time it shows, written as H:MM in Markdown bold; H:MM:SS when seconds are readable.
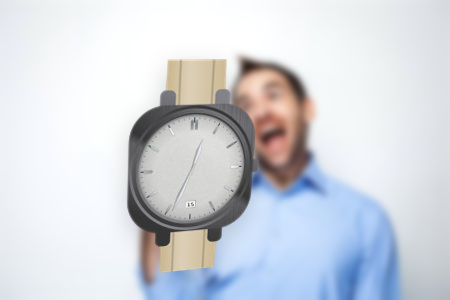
**12:34**
